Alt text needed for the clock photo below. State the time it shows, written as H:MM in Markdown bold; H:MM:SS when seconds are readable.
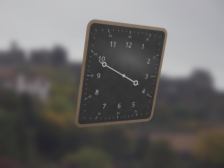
**3:49**
